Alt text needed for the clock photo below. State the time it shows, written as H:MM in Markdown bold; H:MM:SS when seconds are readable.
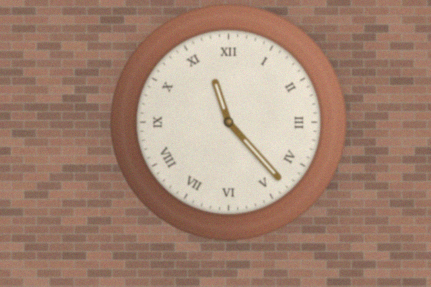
**11:23**
